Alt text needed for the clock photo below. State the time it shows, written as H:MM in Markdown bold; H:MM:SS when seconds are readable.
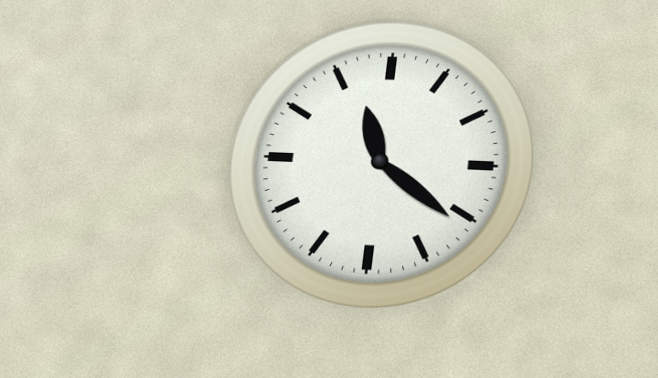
**11:21**
